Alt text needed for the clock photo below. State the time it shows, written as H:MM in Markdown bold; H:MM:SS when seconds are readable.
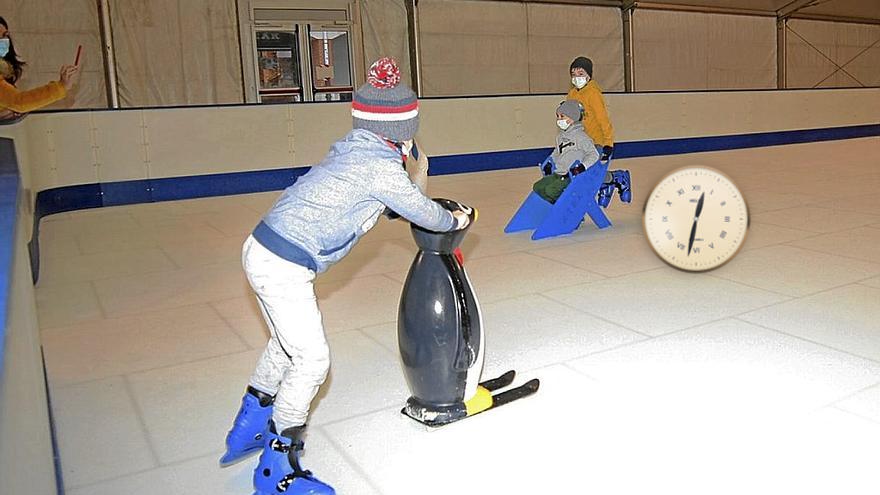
**12:32**
